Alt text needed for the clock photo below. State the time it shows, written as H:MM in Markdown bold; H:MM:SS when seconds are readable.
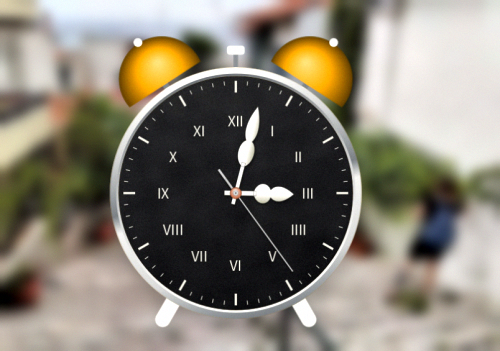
**3:02:24**
